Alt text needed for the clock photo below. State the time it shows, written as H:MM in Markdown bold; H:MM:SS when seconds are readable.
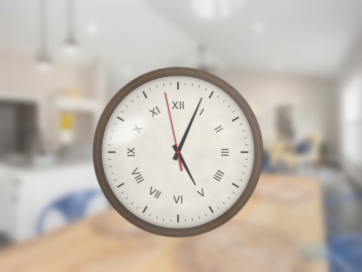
**5:03:58**
